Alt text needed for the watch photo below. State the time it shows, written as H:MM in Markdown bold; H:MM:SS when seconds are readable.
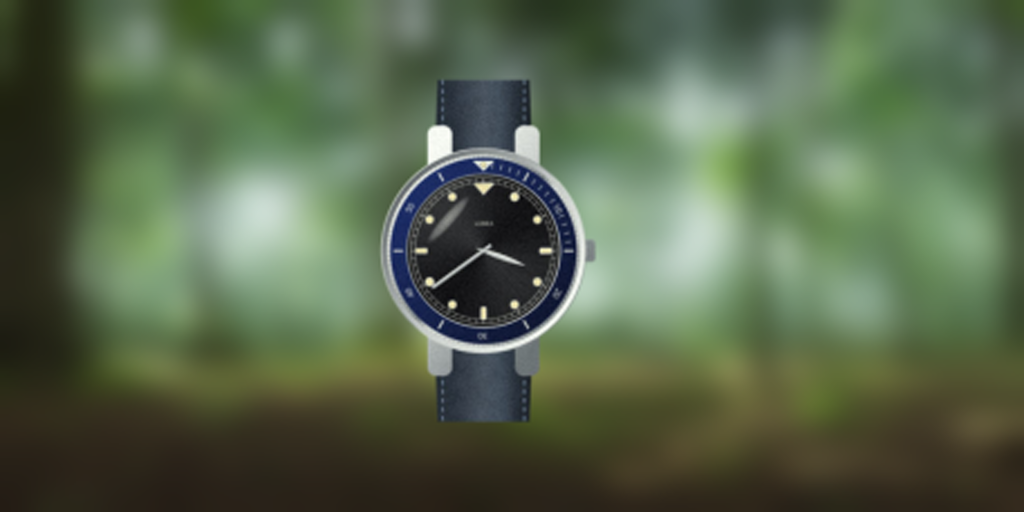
**3:39**
